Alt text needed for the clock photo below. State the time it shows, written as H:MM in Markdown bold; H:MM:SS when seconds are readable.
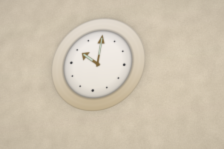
**10:00**
